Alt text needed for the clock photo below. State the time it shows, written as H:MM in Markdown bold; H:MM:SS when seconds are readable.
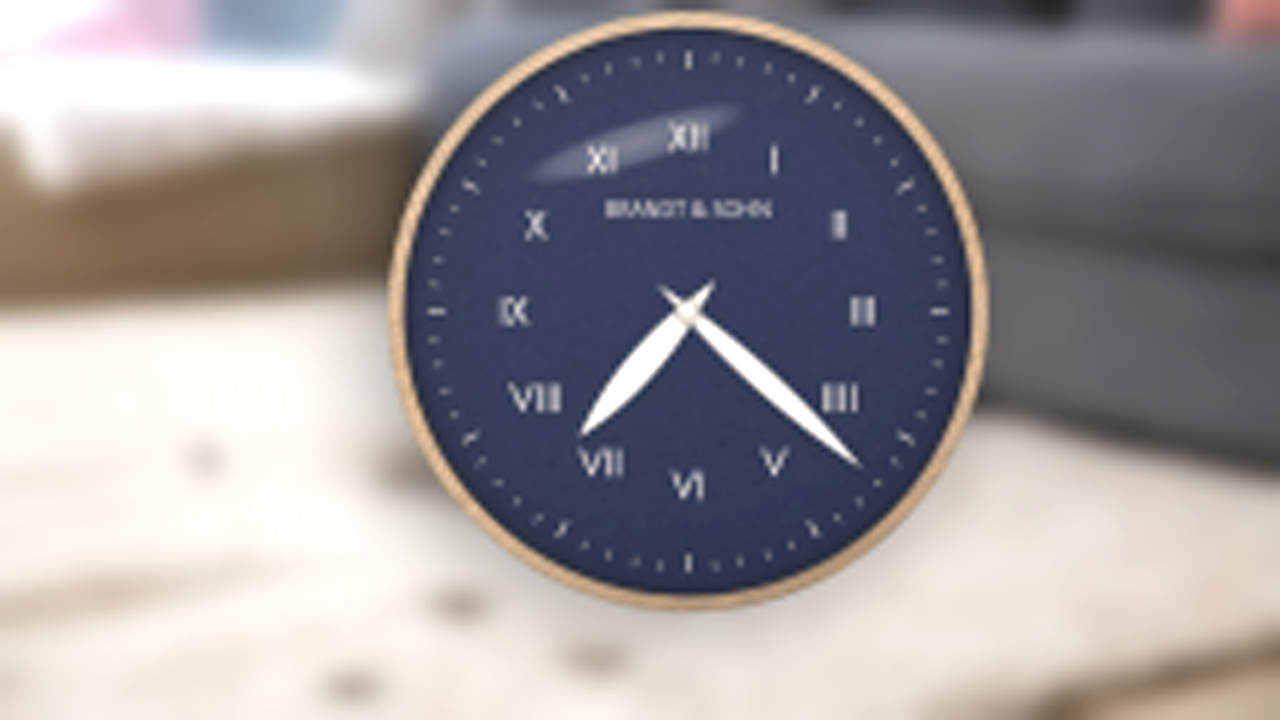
**7:22**
